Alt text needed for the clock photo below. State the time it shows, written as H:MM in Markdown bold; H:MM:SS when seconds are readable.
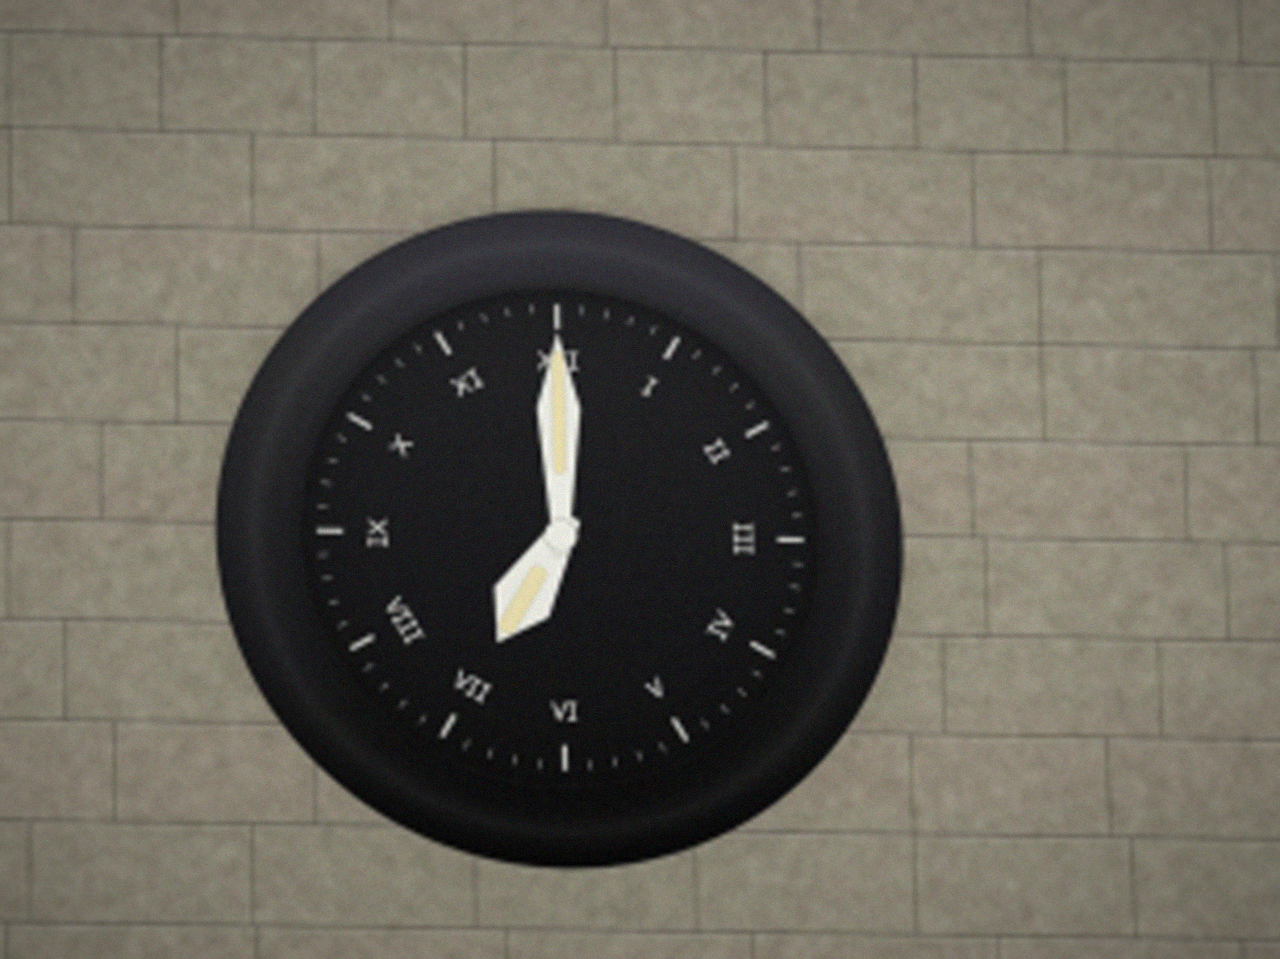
**7:00**
